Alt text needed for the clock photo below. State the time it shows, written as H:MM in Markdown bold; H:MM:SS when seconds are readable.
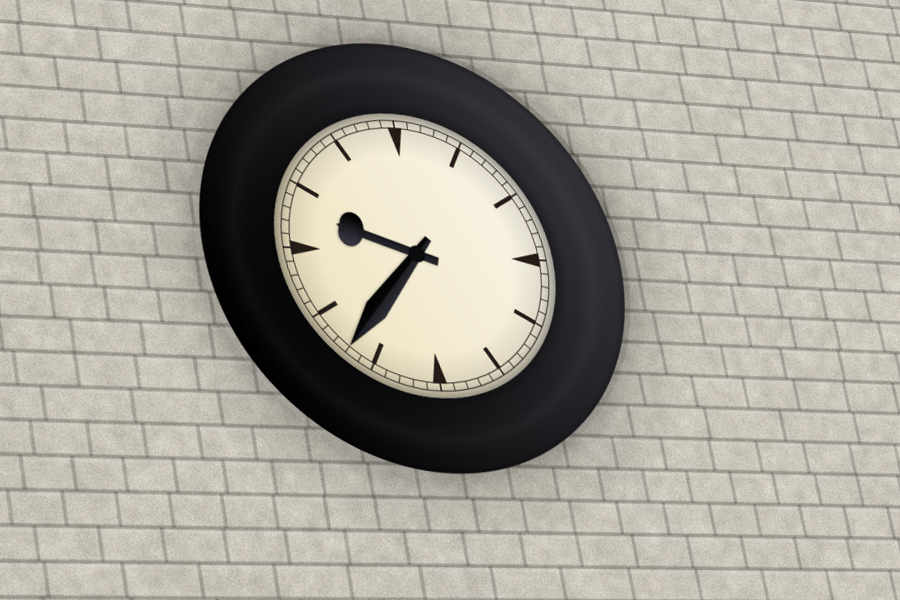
**9:37**
